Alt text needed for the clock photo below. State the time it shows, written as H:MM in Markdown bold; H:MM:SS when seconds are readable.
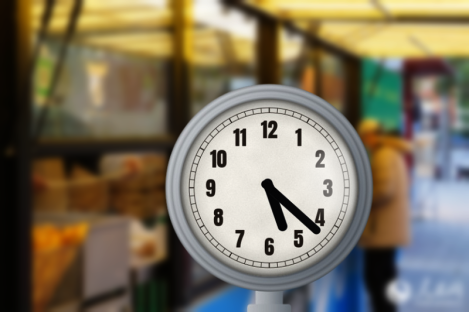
**5:22**
